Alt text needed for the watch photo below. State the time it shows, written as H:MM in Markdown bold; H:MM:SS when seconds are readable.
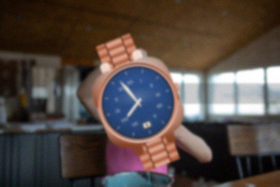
**7:57**
